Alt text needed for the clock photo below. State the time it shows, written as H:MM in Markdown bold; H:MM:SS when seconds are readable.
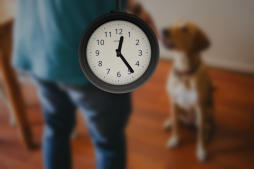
**12:24**
